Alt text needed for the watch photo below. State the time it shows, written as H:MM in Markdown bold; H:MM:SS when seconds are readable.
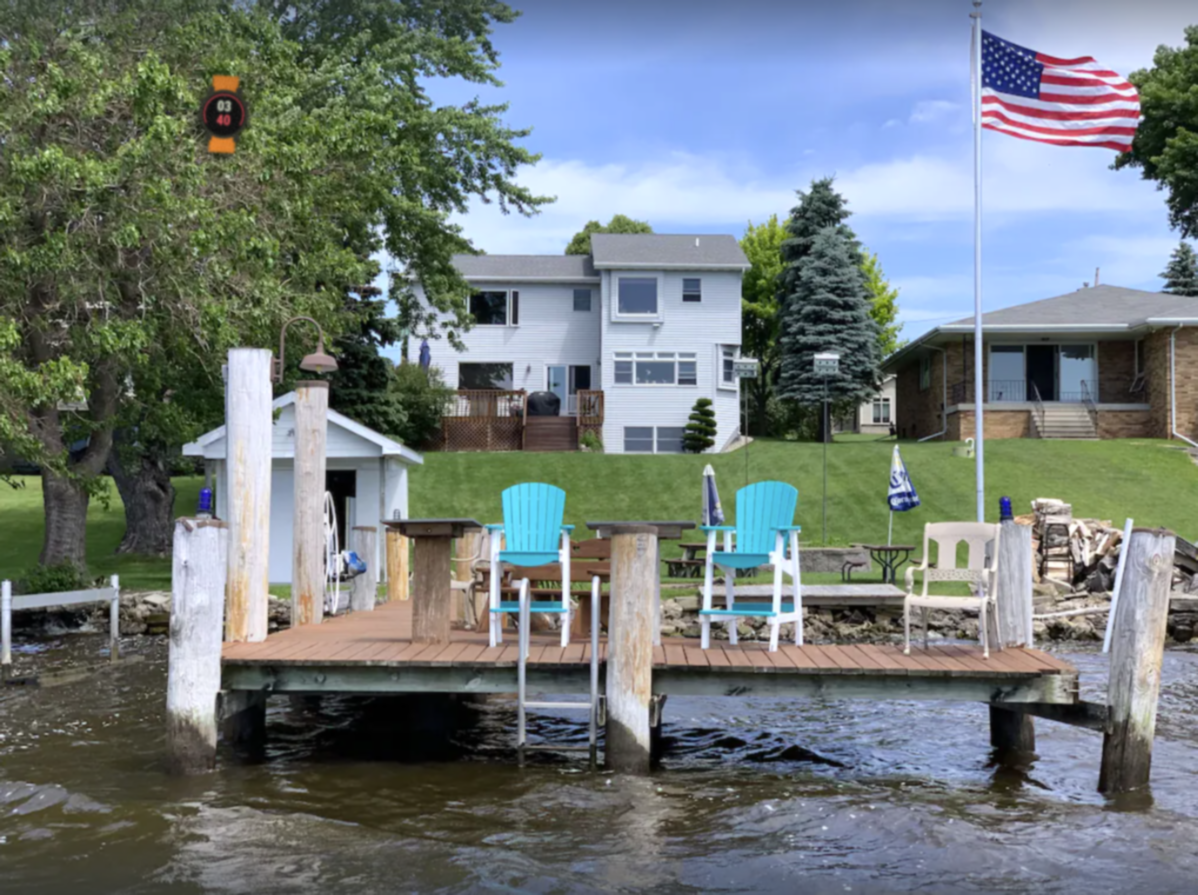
**3:40**
